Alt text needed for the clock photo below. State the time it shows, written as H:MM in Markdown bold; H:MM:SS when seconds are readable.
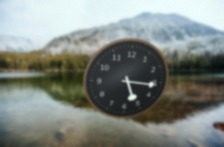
**5:16**
